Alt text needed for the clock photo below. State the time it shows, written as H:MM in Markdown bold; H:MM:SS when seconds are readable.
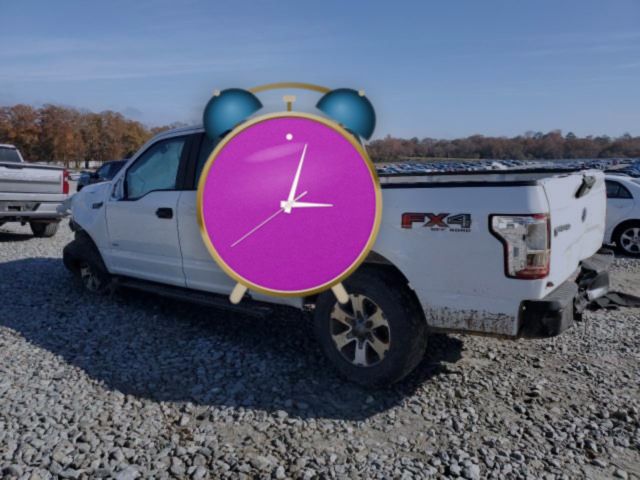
**3:02:39**
